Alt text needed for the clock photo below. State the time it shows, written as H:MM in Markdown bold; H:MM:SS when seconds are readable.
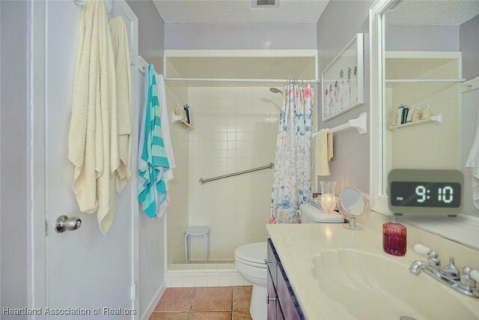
**9:10**
